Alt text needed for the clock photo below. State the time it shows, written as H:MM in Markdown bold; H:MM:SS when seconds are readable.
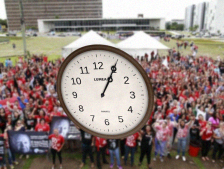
**1:05**
